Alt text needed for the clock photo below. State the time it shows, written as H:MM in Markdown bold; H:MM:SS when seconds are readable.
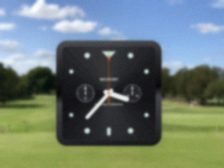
**3:37**
